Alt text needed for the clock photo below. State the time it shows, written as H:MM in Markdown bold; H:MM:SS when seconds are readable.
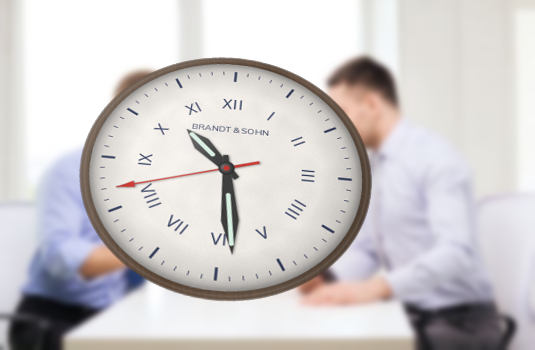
**10:28:42**
